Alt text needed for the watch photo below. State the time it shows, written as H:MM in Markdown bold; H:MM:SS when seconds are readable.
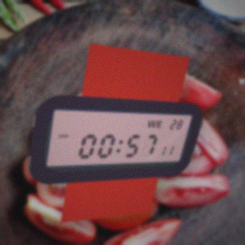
**0:57:11**
